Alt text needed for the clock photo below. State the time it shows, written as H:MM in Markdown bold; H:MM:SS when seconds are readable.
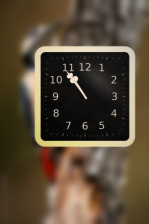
**10:54**
